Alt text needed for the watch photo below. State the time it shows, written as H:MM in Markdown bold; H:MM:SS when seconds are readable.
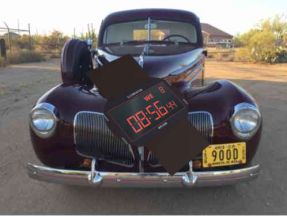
**8:56:44**
